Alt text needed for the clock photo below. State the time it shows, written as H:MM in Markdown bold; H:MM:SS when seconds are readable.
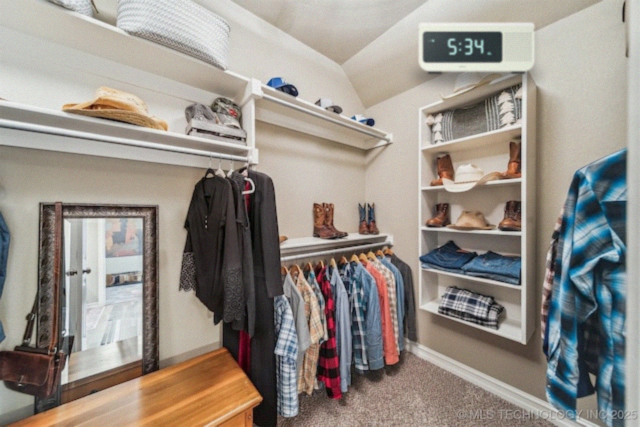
**5:34**
